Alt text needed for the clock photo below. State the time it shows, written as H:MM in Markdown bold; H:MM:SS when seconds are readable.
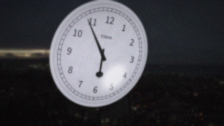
**5:54**
